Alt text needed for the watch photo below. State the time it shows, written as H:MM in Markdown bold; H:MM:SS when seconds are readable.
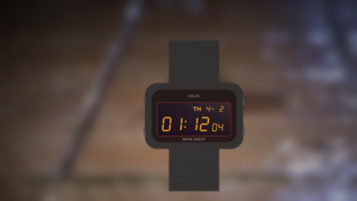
**1:12:04**
